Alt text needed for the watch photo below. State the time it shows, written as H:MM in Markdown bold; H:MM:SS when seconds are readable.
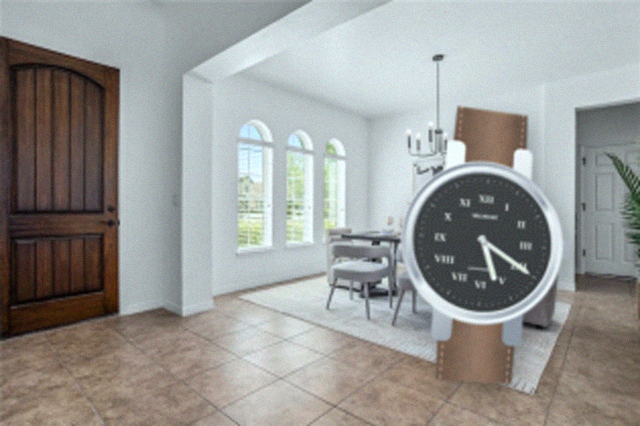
**5:20**
